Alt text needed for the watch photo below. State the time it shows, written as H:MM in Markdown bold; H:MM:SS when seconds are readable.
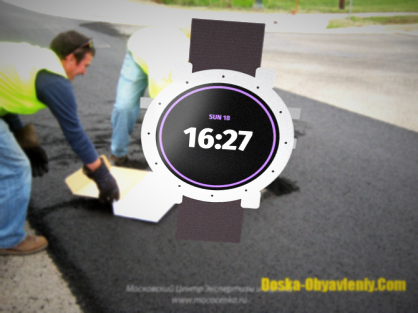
**16:27**
